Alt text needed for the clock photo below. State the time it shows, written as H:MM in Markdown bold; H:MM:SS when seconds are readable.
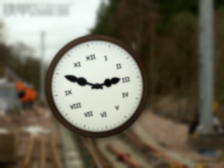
**2:50**
